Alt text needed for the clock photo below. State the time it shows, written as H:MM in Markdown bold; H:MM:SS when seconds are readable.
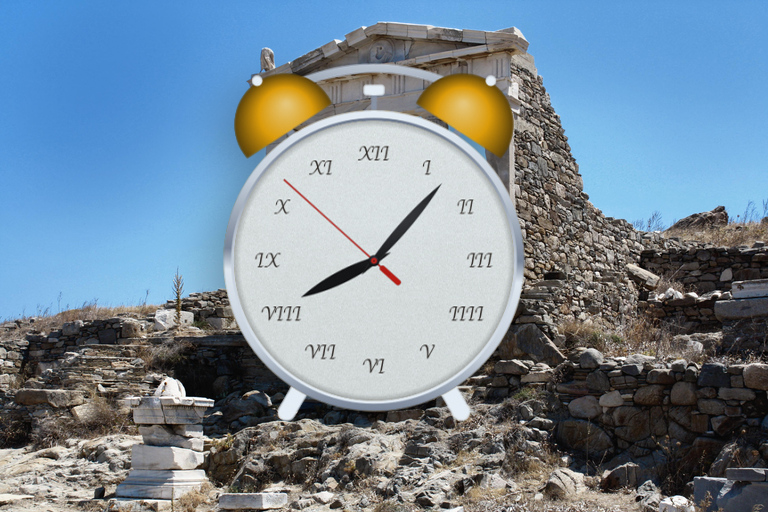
**8:06:52**
